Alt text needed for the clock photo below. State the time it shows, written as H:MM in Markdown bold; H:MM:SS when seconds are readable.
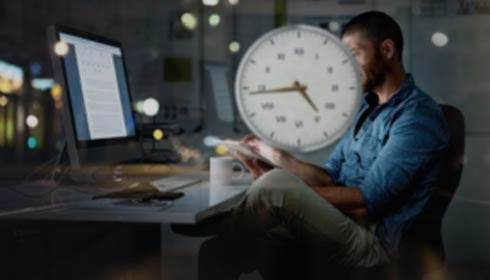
**4:44**
